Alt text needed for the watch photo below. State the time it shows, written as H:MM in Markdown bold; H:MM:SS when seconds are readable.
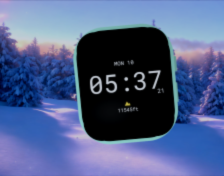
**5:37**
